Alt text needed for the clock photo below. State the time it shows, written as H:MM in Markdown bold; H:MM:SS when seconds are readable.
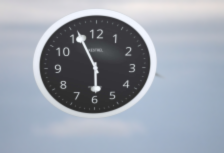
**5:56**
